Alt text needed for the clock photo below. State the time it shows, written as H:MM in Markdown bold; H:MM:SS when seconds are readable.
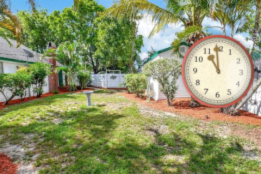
**10:59**
